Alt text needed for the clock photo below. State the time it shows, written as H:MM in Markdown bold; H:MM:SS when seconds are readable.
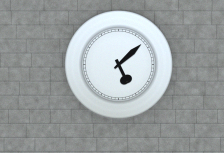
**5:08**
